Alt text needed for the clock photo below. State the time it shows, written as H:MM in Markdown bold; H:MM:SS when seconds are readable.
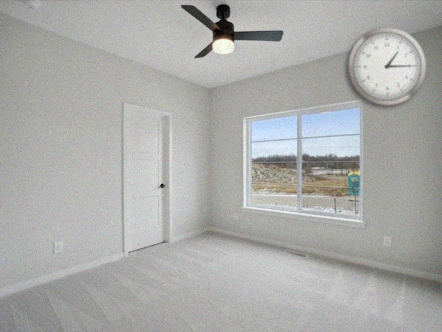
**1:15**
